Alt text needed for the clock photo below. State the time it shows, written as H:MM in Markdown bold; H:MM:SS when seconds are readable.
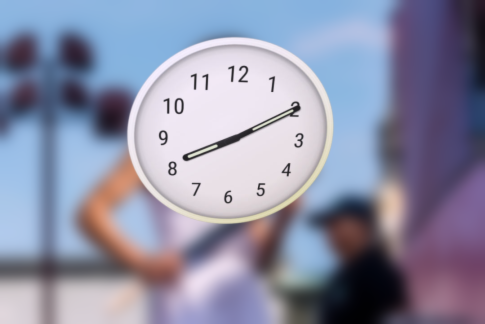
**8:10**
